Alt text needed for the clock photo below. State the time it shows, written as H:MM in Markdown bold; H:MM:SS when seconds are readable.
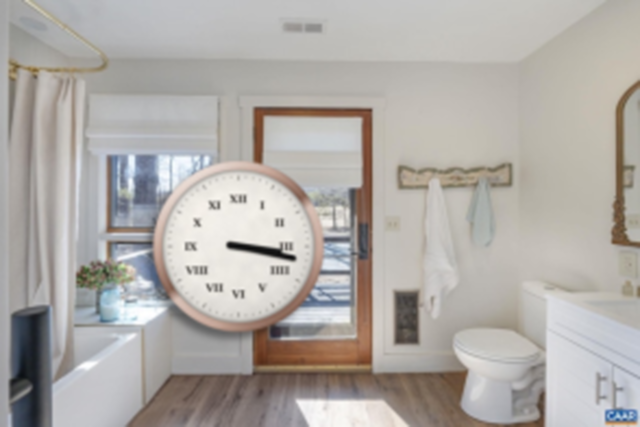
**3:17**
